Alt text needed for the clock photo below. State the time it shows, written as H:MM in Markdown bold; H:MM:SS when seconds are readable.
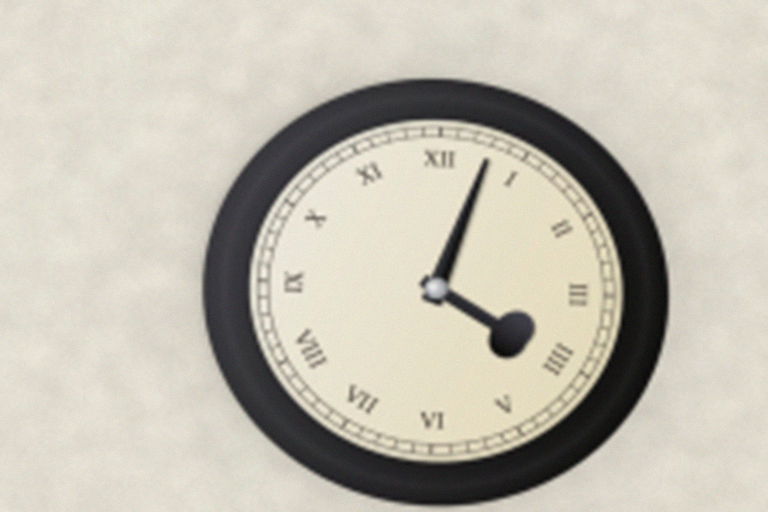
**4:03**
